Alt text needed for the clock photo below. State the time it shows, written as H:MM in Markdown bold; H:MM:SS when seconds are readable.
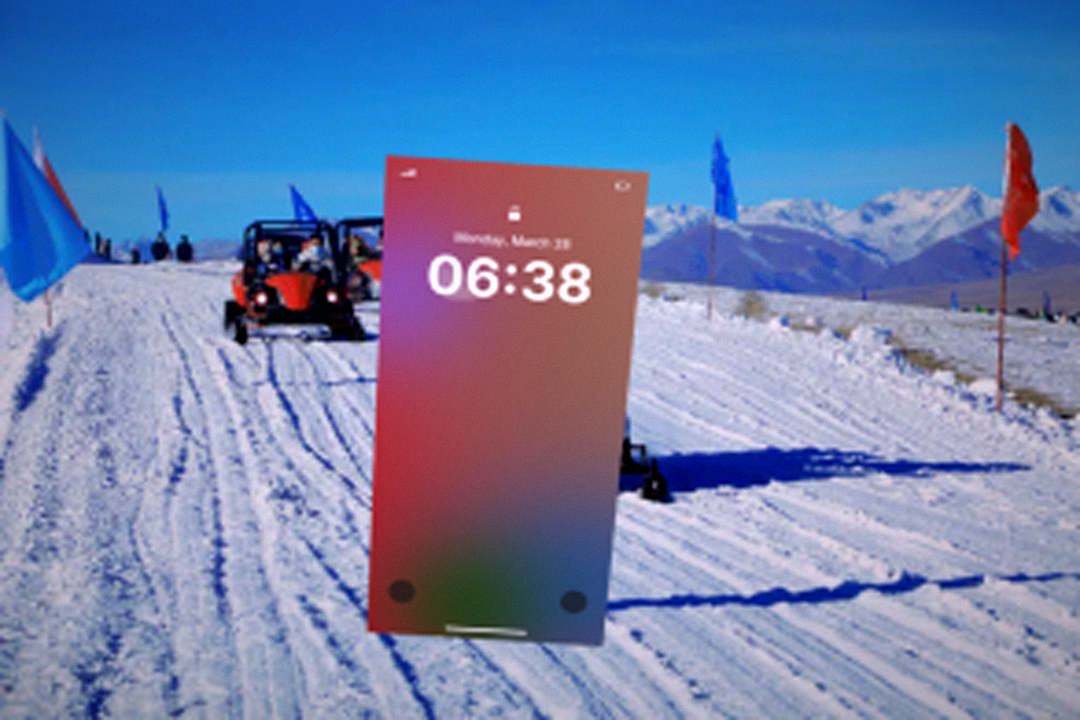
**6:38**
